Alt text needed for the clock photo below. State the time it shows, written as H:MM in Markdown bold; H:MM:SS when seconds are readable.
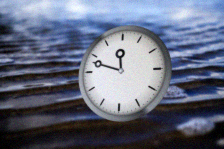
**11:48**
